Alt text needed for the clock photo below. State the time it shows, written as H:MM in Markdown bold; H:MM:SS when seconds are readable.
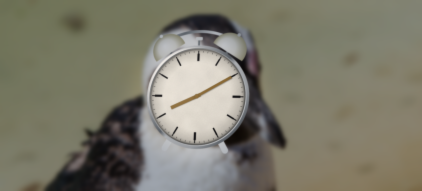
**8:10**
